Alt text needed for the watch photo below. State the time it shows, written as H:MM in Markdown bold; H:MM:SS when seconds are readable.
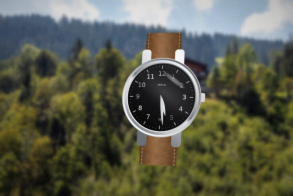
**5:29**
